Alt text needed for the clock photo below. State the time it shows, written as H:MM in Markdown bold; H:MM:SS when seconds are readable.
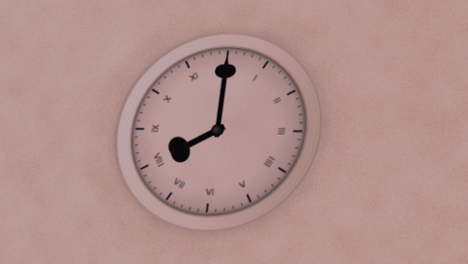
**8:00**
